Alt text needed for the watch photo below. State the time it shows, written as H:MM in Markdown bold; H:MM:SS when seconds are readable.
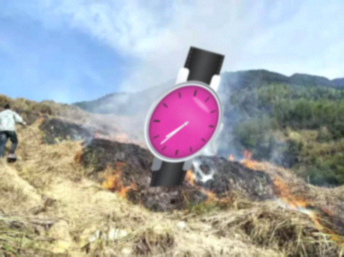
**7:37**
